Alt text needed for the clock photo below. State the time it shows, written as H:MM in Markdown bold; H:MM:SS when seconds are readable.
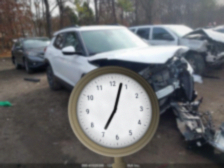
**7:03**
